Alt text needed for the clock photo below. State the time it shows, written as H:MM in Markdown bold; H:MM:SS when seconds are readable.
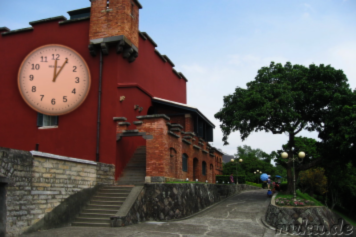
**12:05**
